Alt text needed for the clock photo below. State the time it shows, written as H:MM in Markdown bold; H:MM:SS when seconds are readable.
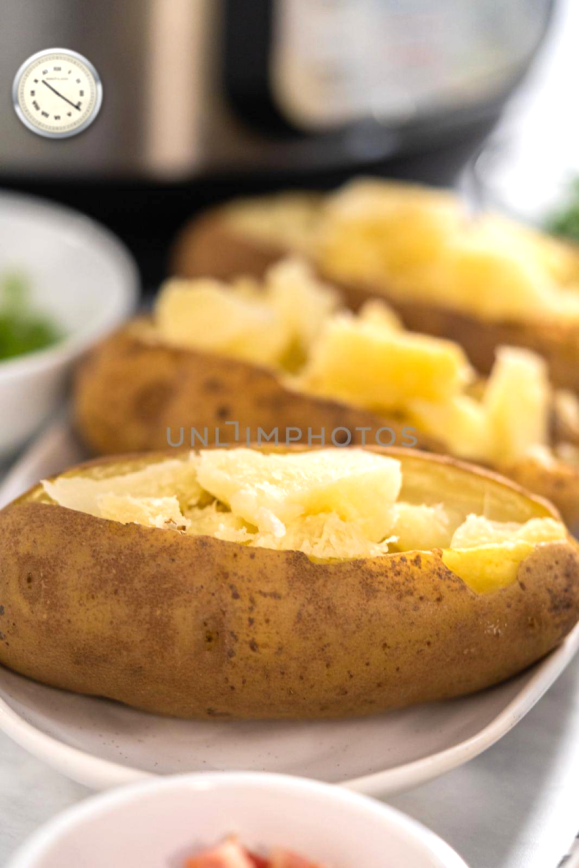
**10:21**
